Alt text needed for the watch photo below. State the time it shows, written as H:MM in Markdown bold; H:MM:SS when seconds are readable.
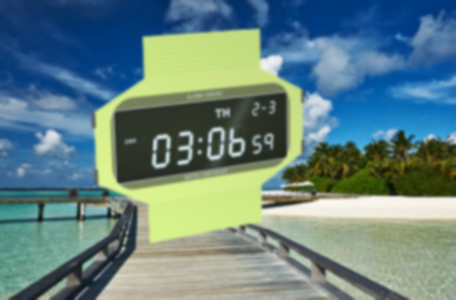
**3:06:59**
